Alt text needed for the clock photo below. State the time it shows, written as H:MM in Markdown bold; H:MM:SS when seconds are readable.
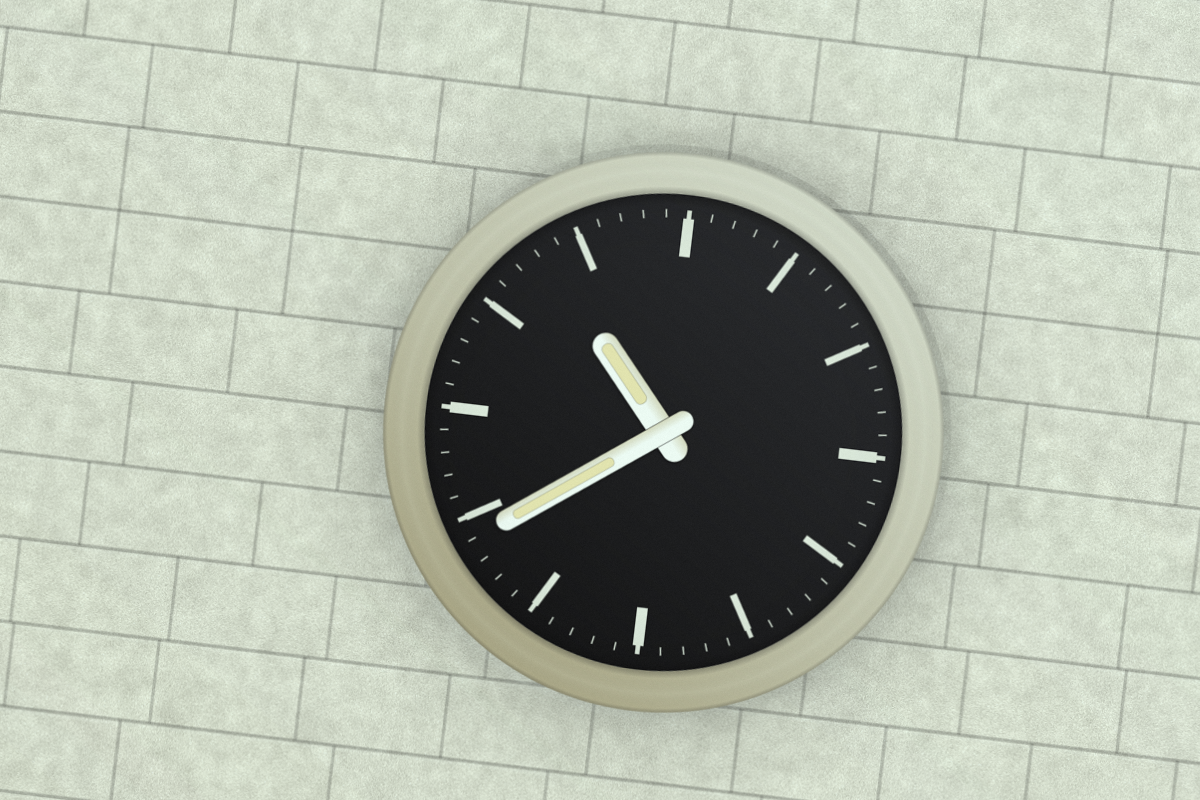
**10:39**
